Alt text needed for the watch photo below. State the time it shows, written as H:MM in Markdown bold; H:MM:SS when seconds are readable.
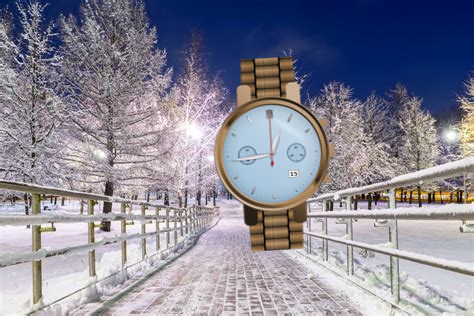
**12:44**
